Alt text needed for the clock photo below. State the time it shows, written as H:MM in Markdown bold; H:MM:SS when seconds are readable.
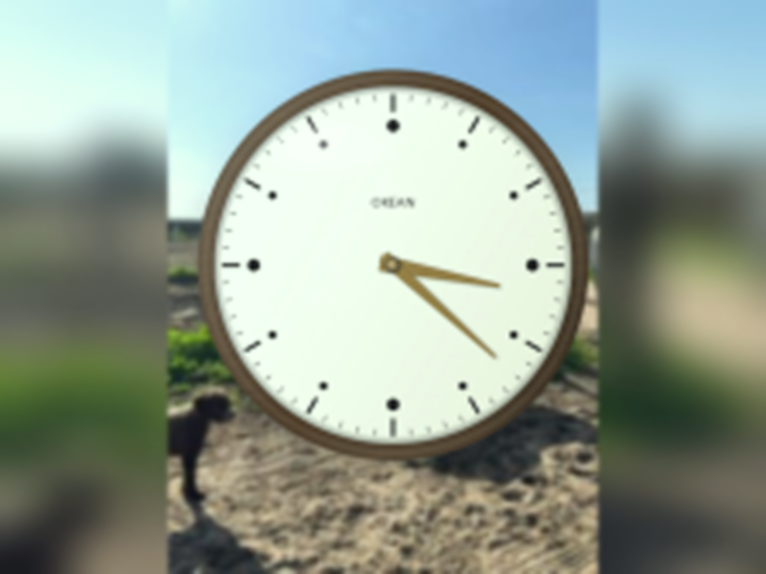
**3:22**
